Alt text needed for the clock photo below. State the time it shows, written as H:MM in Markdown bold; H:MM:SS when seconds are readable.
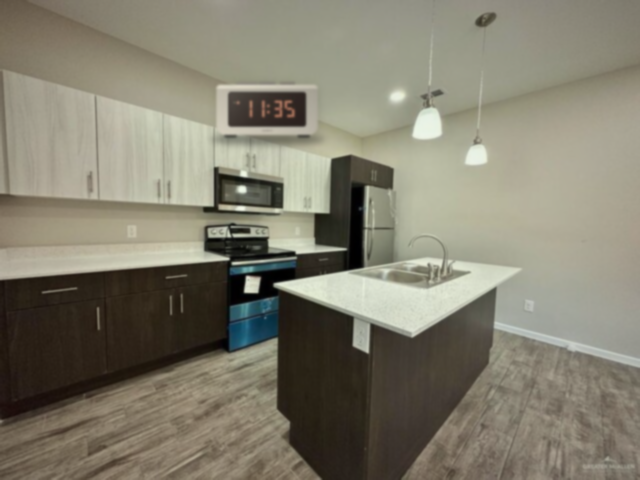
**11:35**
